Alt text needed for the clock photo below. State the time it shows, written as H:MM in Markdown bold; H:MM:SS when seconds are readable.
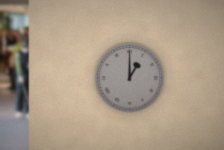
**1:00**
